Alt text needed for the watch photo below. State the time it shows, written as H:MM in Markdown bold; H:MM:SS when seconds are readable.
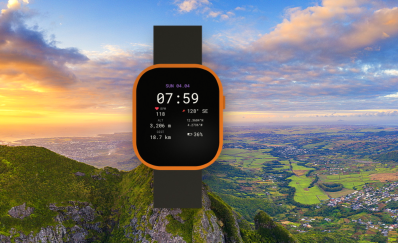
**7:59**
